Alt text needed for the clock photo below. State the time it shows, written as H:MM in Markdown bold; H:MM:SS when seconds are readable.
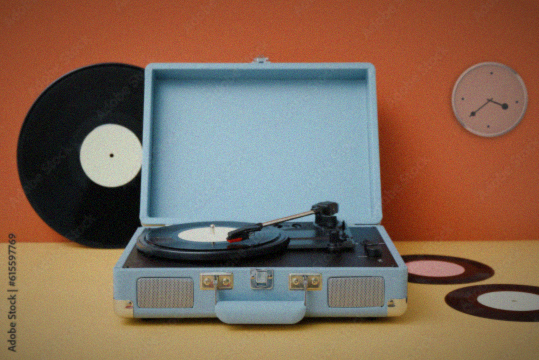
**3:38**
